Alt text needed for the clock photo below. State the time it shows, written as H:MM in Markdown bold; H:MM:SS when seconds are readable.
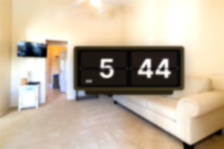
**5:44**
